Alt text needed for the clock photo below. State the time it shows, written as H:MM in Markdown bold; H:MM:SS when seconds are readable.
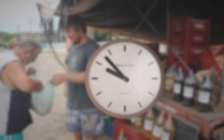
**9:53**
